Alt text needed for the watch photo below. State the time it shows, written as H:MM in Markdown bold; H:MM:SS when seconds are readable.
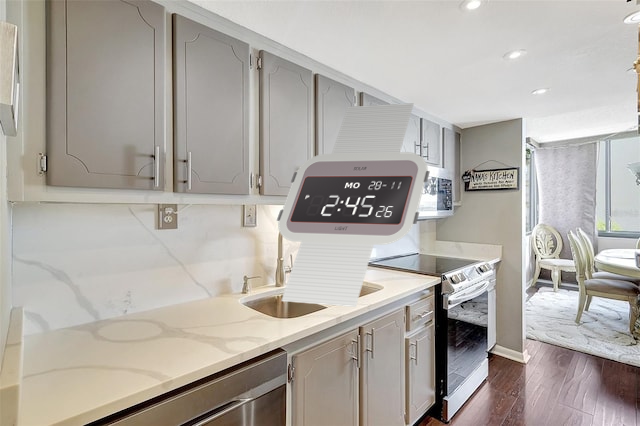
**2:45:26**
